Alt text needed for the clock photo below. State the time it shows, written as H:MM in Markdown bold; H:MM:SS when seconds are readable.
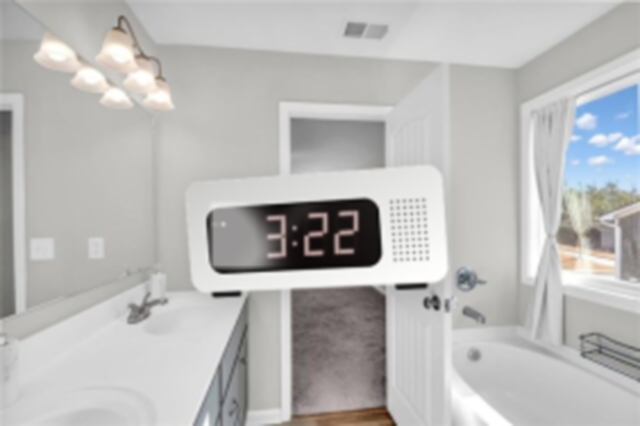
**3:22**
